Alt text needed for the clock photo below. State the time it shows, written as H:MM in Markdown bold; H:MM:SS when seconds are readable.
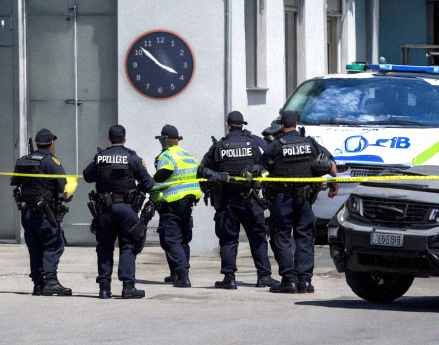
**3:52**
